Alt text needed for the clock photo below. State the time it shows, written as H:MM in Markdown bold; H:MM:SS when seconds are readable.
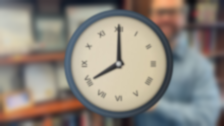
**8:00**
